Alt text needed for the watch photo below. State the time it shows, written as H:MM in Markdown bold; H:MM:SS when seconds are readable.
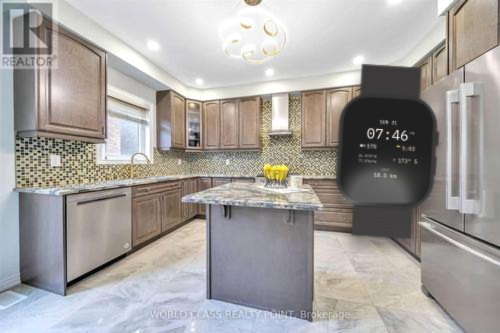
**7:46**
